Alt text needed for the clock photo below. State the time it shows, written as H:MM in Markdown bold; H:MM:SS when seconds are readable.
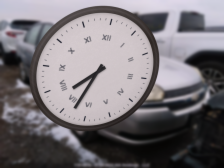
**7:33**
